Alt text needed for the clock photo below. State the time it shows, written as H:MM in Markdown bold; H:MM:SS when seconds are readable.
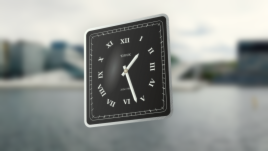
**1:27**
